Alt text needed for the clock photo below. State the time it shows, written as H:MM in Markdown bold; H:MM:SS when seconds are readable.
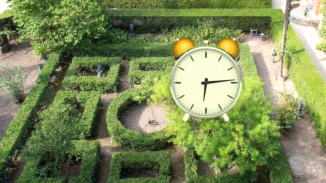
**6:14**
